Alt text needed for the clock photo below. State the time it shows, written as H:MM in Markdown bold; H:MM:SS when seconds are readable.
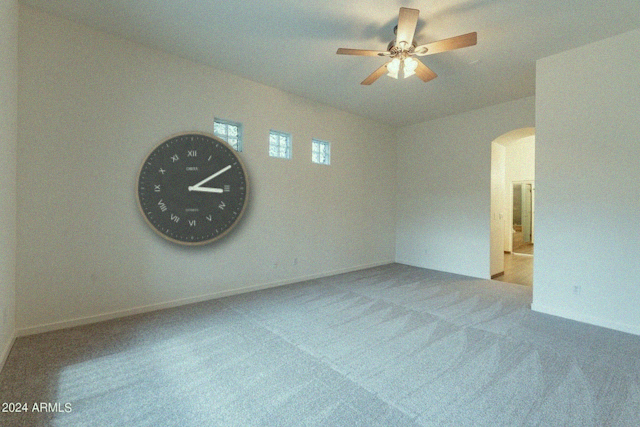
**3:10**
